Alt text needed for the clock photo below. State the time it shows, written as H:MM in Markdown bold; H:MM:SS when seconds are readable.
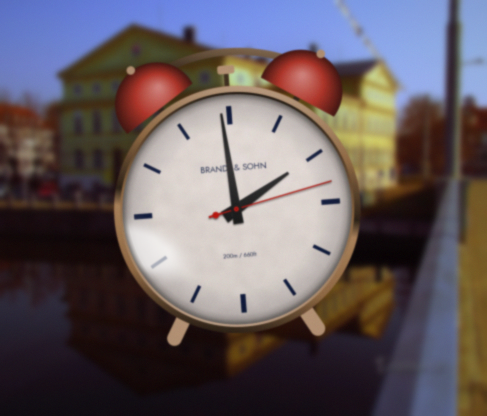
**1:59:13**
